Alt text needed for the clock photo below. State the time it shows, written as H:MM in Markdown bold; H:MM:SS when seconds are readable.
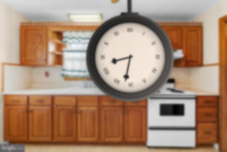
**8:32**
